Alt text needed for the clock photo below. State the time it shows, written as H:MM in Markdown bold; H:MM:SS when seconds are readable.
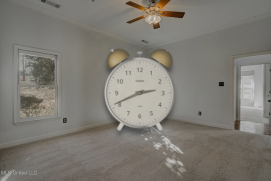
**2:41**
